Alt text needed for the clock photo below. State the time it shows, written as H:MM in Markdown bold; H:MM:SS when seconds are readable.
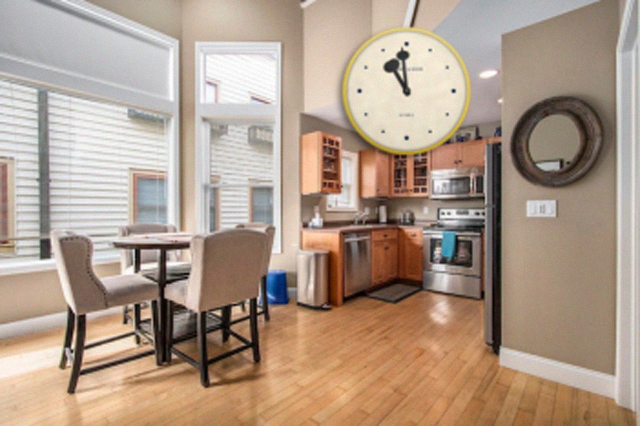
**10:59**
